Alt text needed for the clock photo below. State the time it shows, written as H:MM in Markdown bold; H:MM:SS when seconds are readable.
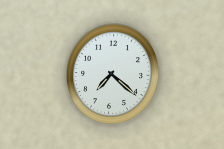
**7:21**
